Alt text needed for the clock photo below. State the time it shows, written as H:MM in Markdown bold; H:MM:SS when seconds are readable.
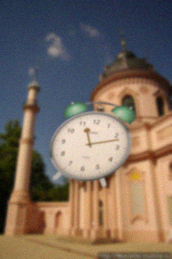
**11:12**
